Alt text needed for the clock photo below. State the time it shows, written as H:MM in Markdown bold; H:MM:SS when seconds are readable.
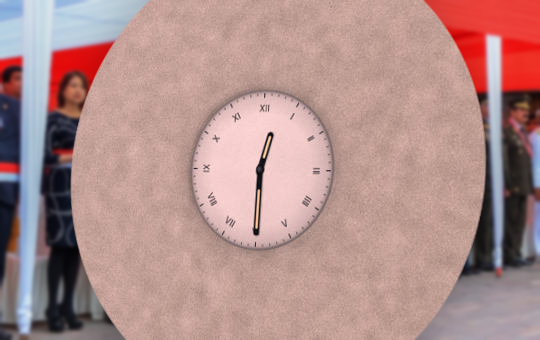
**12:30**
